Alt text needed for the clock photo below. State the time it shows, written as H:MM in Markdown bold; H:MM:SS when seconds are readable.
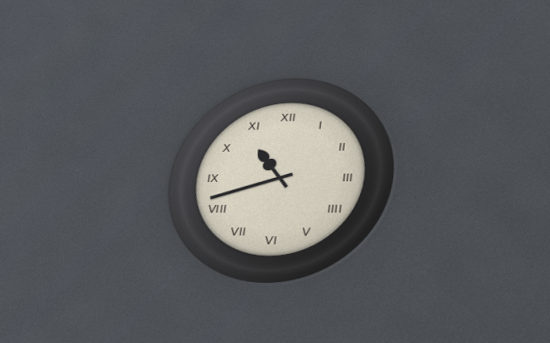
**10:42**
